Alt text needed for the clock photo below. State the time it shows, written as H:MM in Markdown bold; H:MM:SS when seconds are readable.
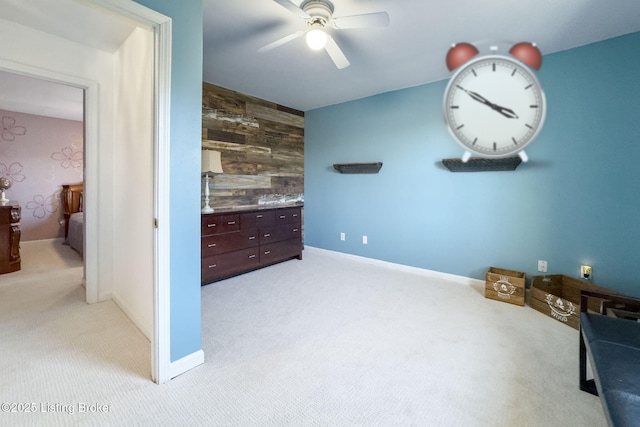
**3:50**
